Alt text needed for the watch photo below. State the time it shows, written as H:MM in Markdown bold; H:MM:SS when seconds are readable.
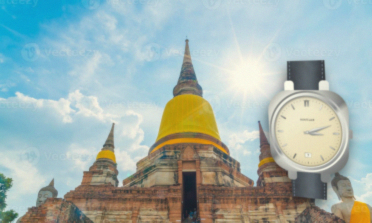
**3:12**
